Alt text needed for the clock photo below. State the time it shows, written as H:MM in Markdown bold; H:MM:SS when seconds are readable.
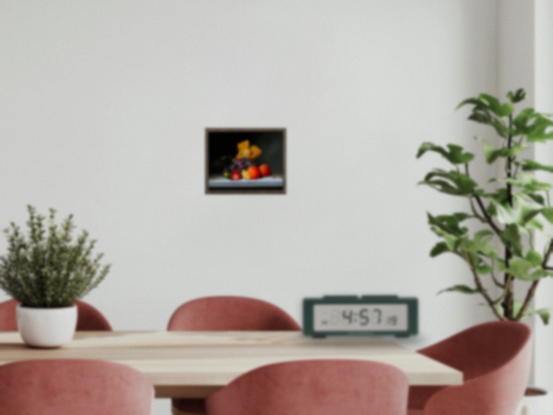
**4:57**
